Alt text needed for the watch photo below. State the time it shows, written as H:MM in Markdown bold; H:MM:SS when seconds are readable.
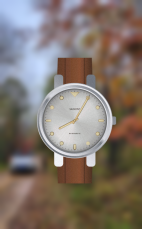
**8:05**
